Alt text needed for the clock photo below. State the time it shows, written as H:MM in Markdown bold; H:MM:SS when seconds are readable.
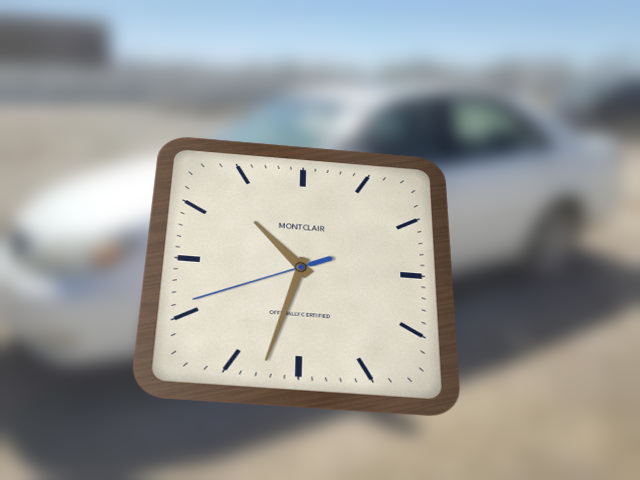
**10:32:41**
